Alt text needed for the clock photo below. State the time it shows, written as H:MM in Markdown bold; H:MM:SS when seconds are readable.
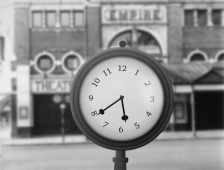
**5:39**
